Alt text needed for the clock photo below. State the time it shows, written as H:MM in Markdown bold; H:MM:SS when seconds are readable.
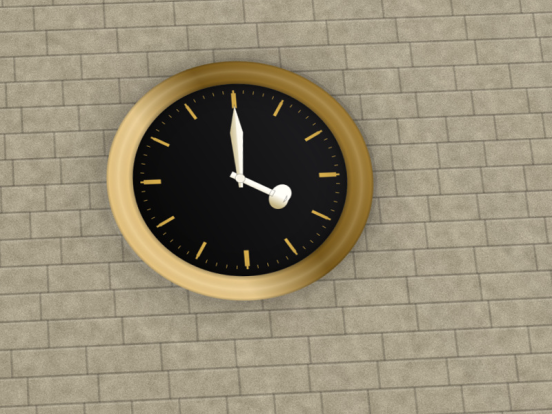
**4:00**
